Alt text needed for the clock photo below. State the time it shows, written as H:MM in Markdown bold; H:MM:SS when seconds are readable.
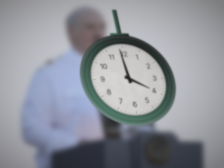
**3:59**
